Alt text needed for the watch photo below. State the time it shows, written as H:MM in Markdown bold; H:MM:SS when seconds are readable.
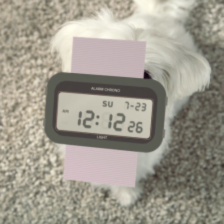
**12:12:26**
